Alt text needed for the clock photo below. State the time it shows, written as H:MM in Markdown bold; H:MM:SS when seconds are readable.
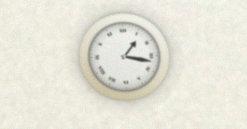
**1:17**
